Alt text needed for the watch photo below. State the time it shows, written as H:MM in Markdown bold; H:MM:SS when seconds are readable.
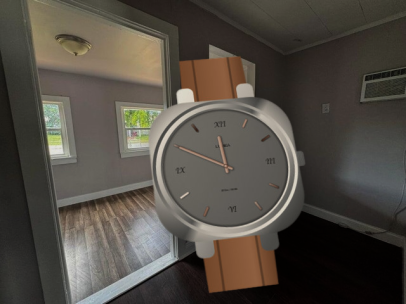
**11:50**
